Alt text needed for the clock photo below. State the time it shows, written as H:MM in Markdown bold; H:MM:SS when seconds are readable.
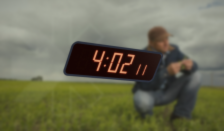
**4:02:11**
